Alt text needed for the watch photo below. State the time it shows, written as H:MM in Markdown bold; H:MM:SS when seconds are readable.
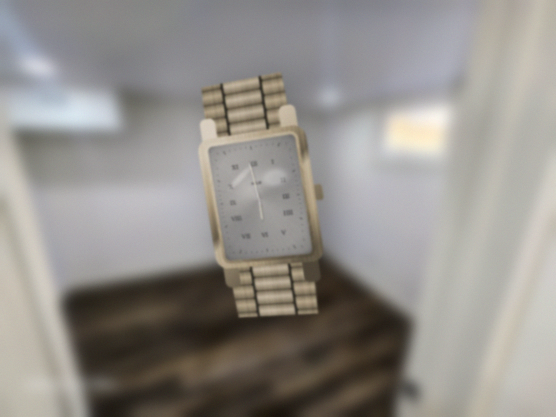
**5:59**
